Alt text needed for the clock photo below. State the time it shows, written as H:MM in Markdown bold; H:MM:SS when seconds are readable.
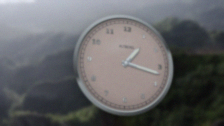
**1:17**
